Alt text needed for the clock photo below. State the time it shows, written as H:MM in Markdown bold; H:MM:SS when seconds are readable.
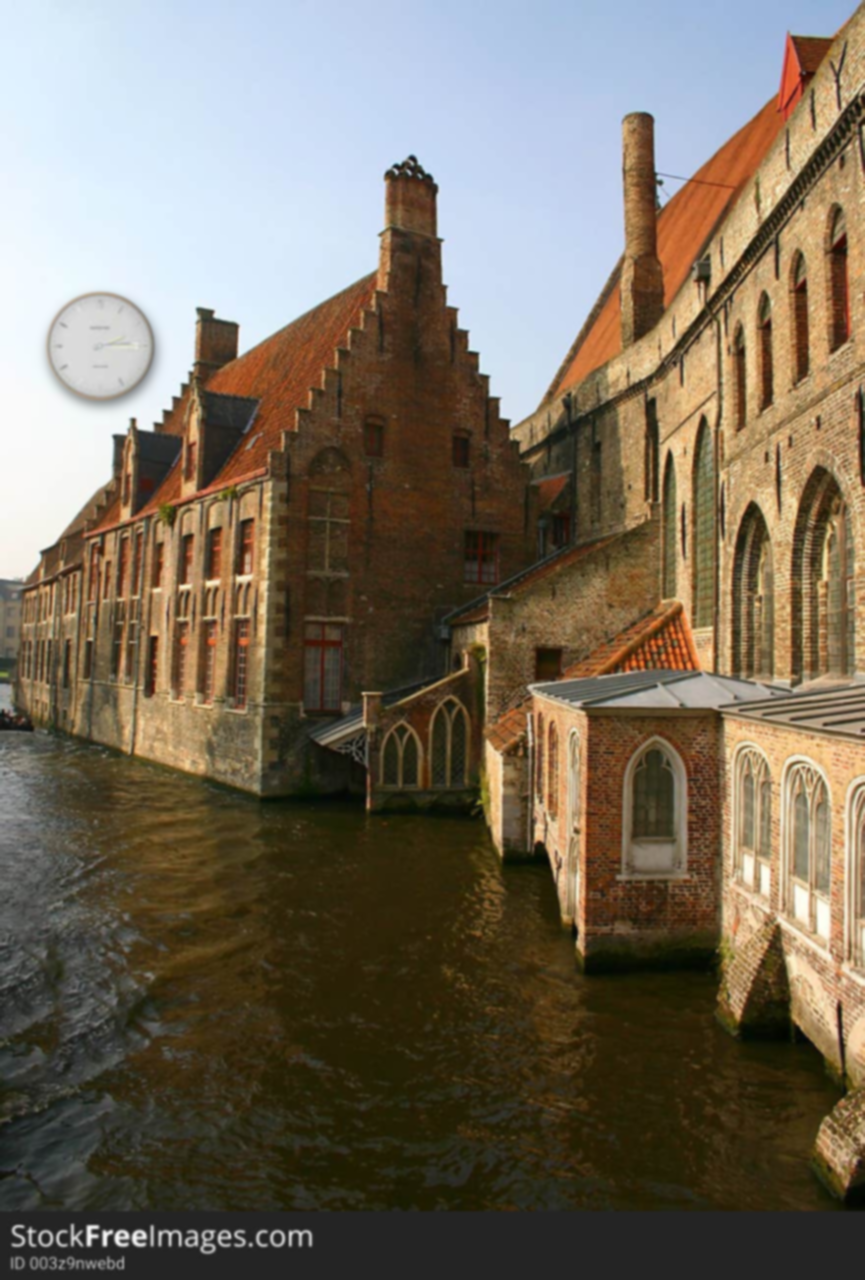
**2:15**
